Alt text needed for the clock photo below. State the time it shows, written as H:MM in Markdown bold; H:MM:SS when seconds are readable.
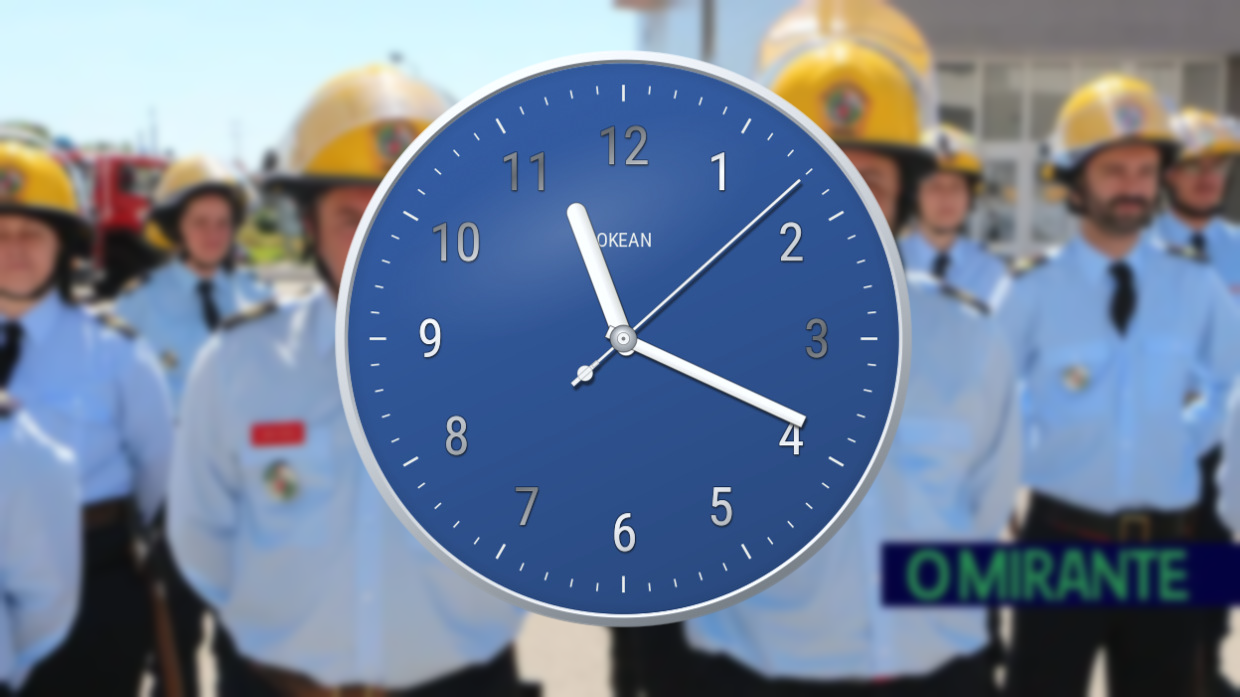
**11:19:08**
